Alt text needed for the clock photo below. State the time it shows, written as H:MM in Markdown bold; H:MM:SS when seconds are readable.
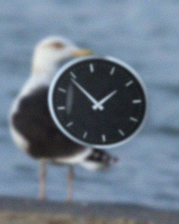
**1:54**
